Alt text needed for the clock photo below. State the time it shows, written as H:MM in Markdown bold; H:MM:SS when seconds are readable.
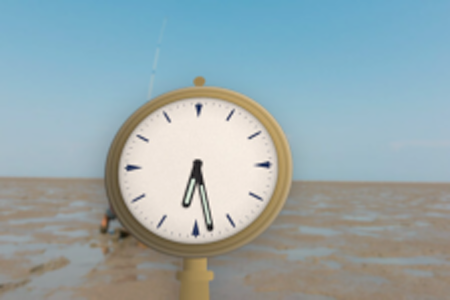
**6:28**
